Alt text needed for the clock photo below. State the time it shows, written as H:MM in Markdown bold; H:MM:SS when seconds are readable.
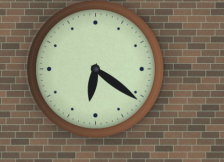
**6:21**
